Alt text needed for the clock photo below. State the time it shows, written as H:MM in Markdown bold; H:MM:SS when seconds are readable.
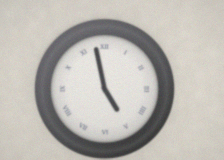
**4:58**
